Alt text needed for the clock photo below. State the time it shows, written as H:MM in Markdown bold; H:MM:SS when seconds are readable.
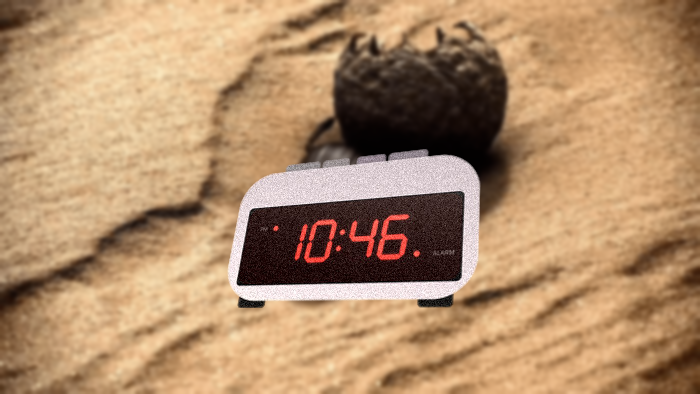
**10:46**
